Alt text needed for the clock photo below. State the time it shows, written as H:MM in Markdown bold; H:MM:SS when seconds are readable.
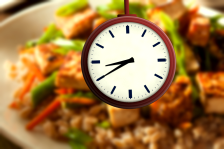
**8:40**
